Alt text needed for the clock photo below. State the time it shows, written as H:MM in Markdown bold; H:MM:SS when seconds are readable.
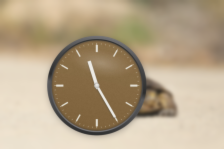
**11:25**
